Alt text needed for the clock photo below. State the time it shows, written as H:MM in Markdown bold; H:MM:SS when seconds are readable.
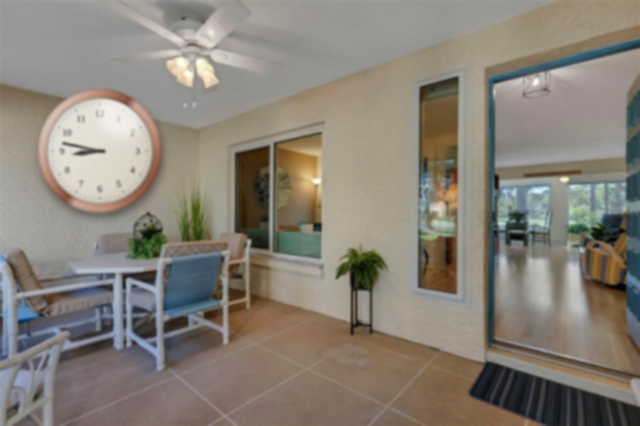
**8:47**
